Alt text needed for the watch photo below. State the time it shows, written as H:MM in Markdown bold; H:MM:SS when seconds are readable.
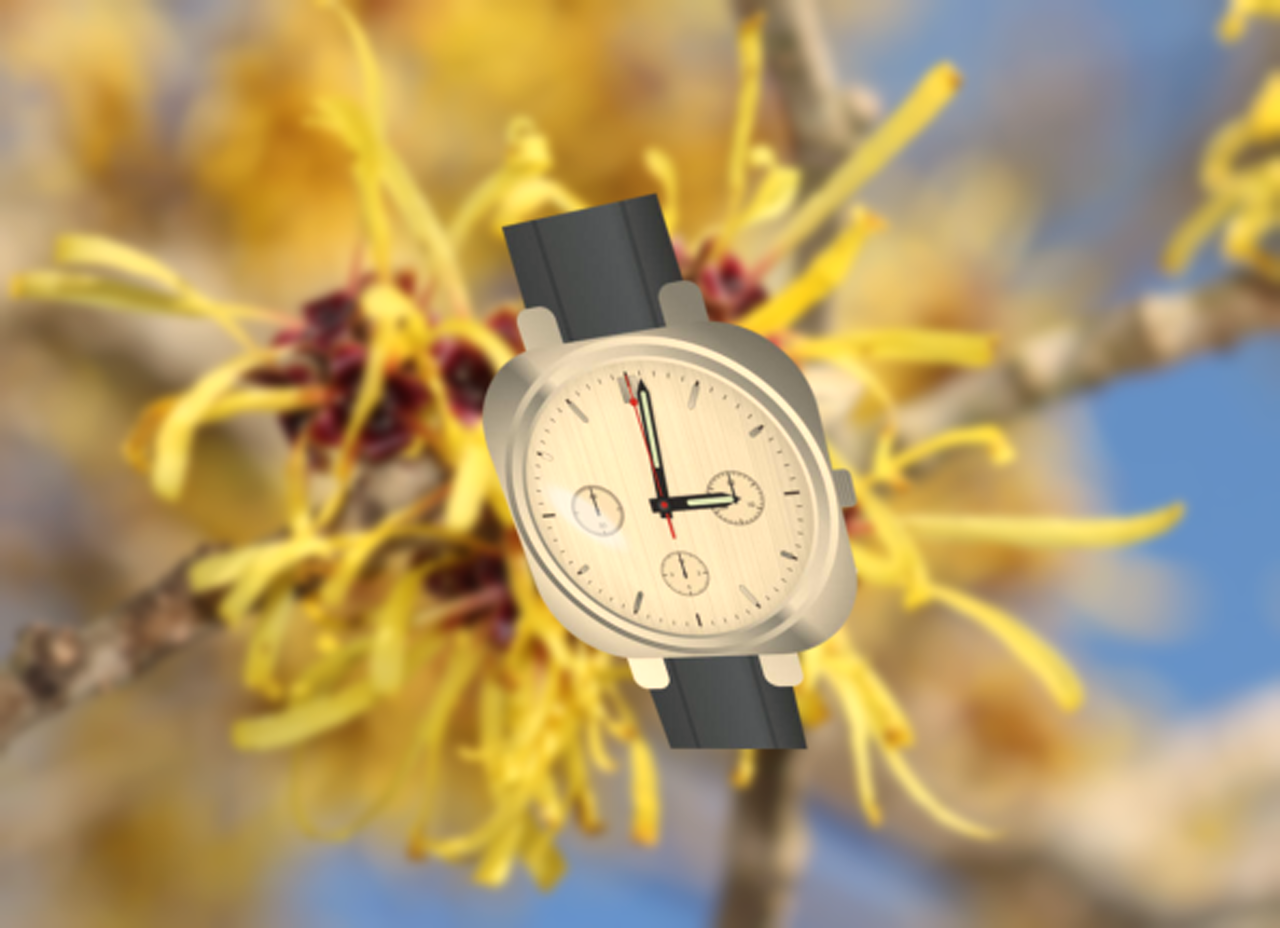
**3:01**
